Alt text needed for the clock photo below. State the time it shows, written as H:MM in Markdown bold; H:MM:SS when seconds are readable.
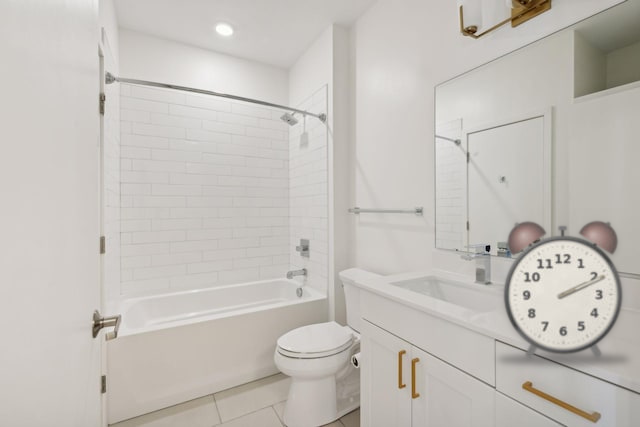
**2:11**
